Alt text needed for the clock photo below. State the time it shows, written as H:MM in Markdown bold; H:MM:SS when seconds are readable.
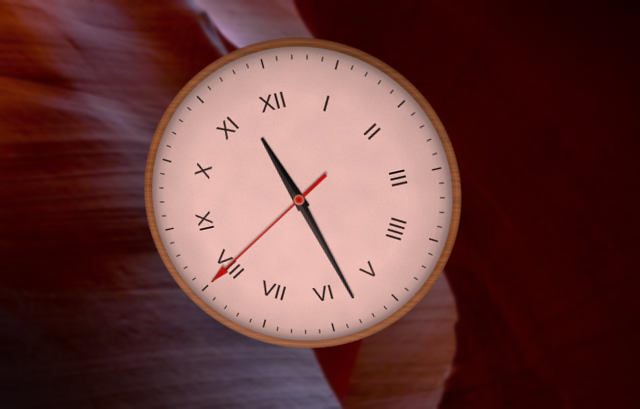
**11:27:40**
